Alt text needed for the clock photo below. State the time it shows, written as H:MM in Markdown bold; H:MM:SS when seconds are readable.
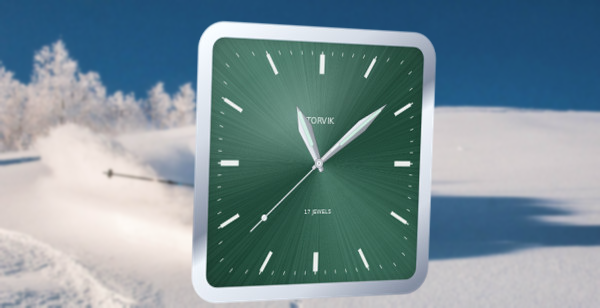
**11:08:38**
